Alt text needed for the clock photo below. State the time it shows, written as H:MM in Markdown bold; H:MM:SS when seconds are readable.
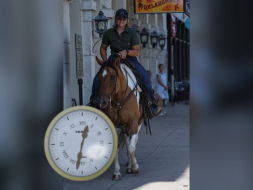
**12:32**
